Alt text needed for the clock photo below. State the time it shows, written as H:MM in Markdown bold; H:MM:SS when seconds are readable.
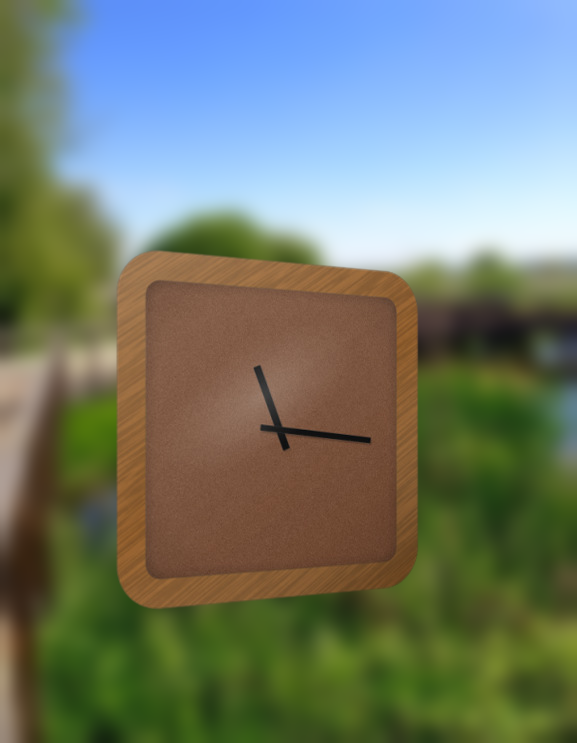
**11:16**
